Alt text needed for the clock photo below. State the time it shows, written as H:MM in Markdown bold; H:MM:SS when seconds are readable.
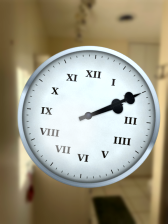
**2:10**
